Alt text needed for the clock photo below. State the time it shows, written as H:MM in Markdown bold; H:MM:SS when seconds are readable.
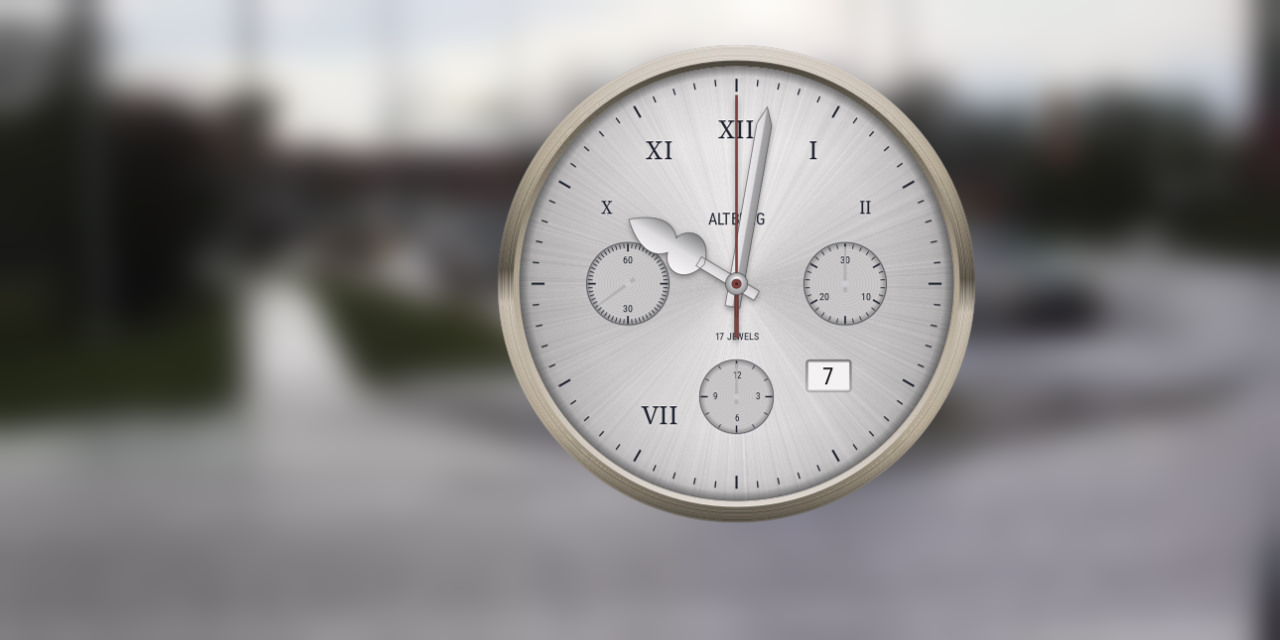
**10:01:39**
